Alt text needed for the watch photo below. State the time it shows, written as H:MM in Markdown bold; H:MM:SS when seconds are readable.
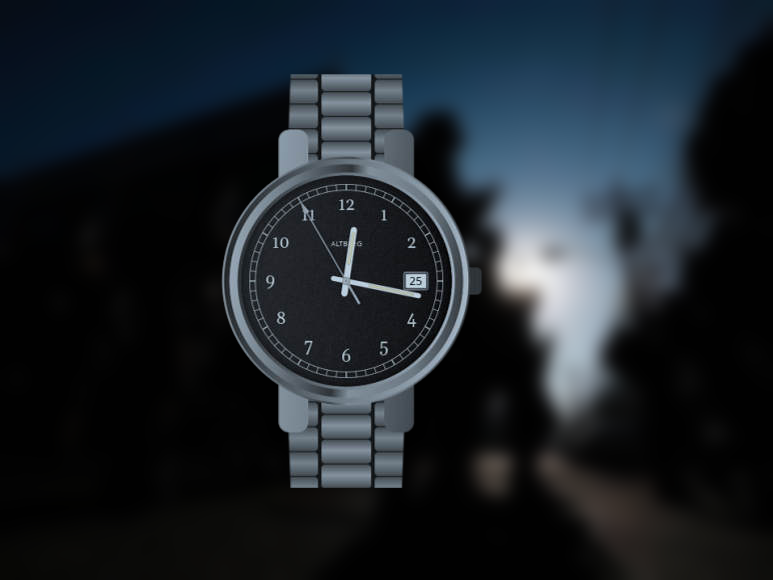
**12:16:55**
